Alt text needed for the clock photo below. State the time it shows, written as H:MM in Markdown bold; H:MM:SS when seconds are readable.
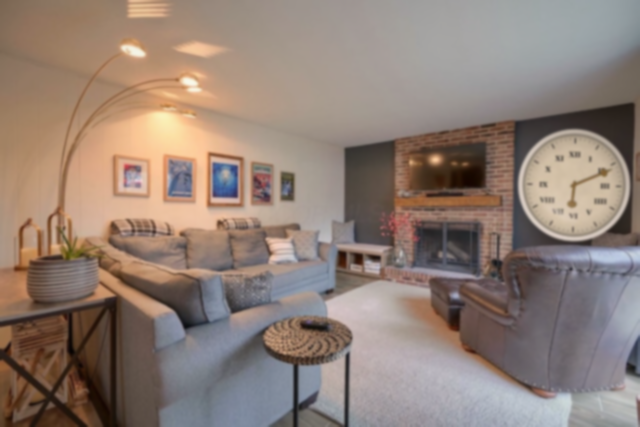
**6:11**
